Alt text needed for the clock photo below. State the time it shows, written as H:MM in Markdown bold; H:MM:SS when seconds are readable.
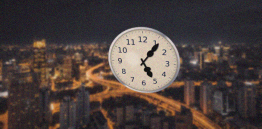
**5:06**
